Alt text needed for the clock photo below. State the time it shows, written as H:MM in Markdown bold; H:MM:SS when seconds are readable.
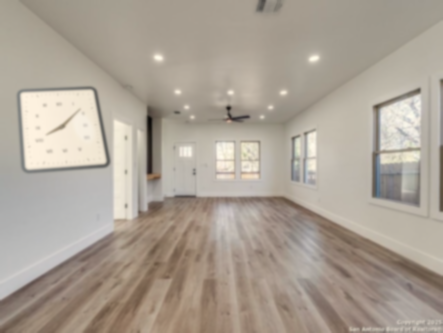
**8:08**
